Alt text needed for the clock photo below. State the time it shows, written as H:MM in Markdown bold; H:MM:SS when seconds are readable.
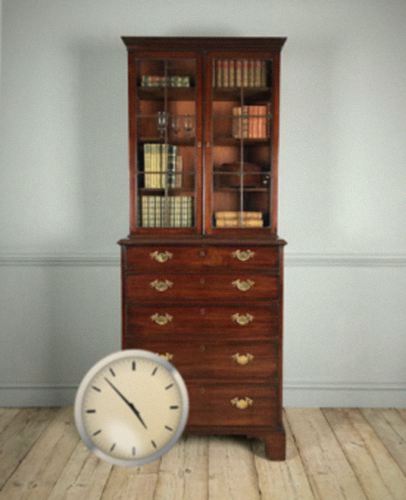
**4:53**
